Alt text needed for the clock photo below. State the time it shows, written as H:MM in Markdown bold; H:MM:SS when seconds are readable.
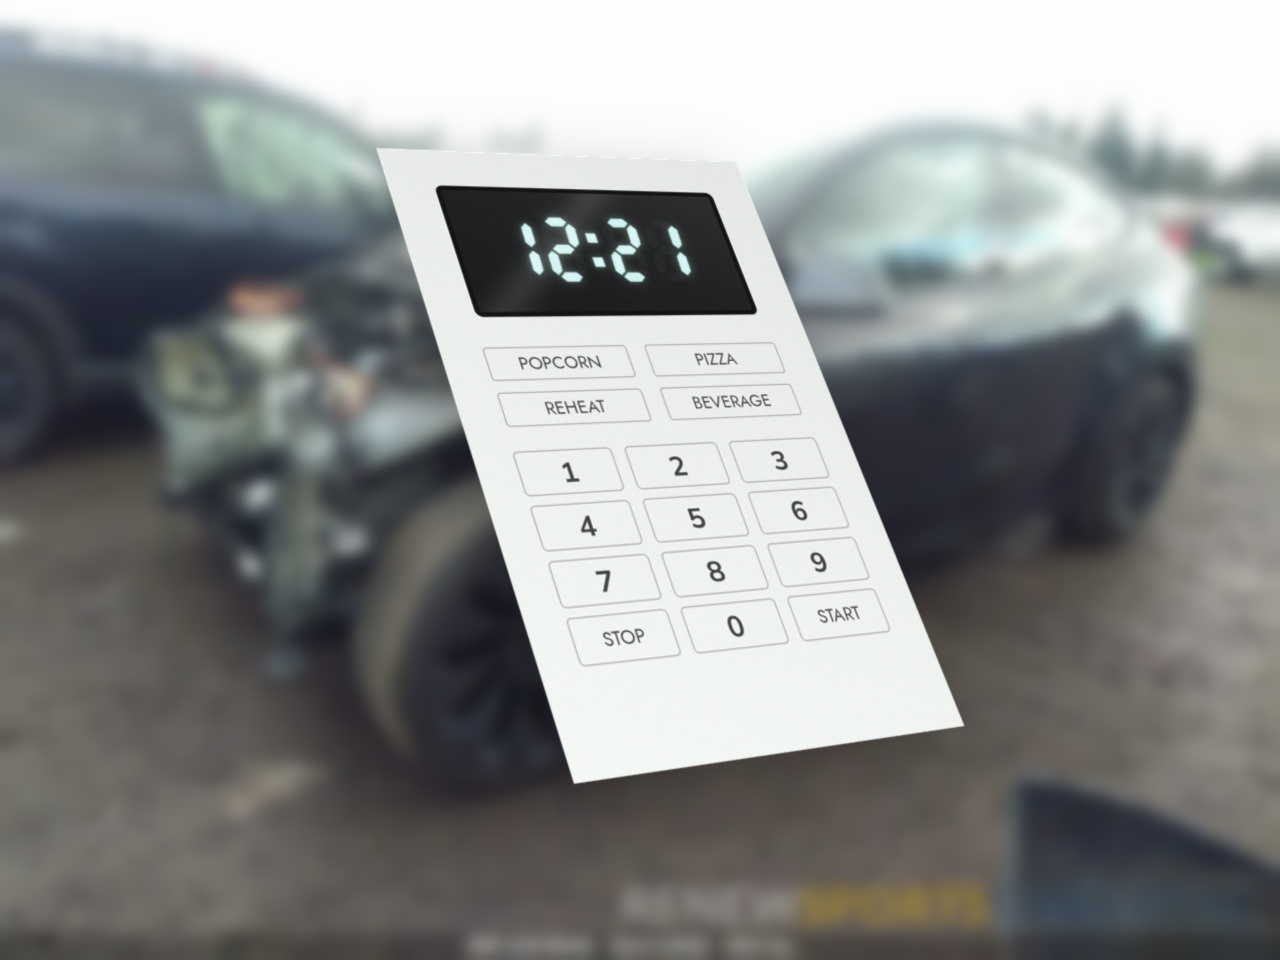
**12:21**
